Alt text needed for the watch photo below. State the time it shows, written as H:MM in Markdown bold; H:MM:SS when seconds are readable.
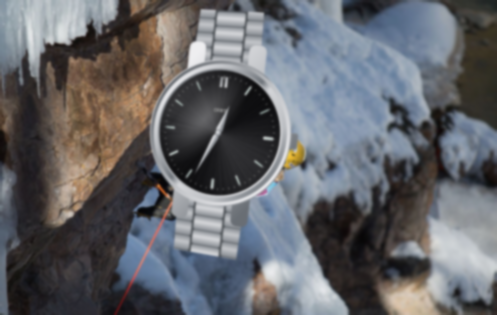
**12:34**
